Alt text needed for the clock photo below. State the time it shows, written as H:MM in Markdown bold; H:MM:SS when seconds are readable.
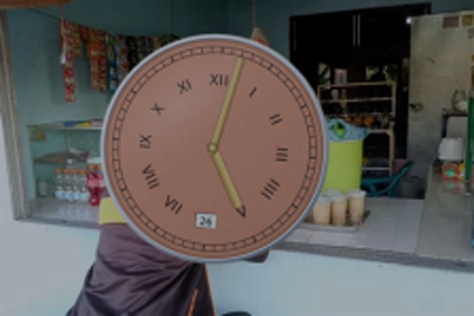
**5:02**
